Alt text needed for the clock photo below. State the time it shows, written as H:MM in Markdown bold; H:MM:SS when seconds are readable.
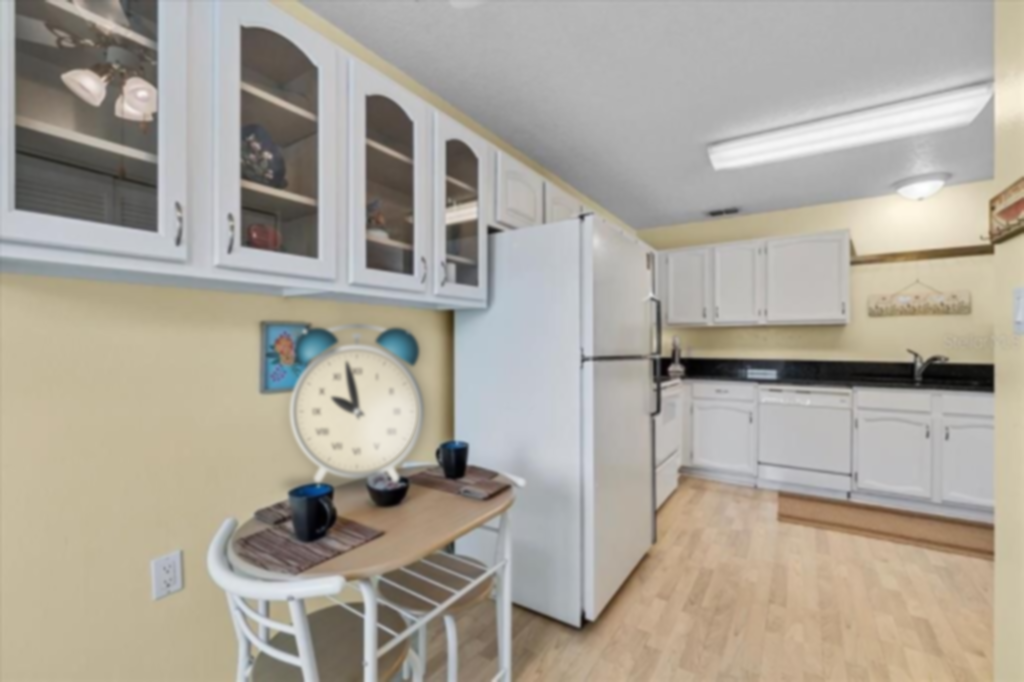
**9:58**
